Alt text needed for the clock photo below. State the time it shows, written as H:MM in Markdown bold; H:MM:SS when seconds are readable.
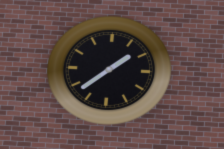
**1:38**
